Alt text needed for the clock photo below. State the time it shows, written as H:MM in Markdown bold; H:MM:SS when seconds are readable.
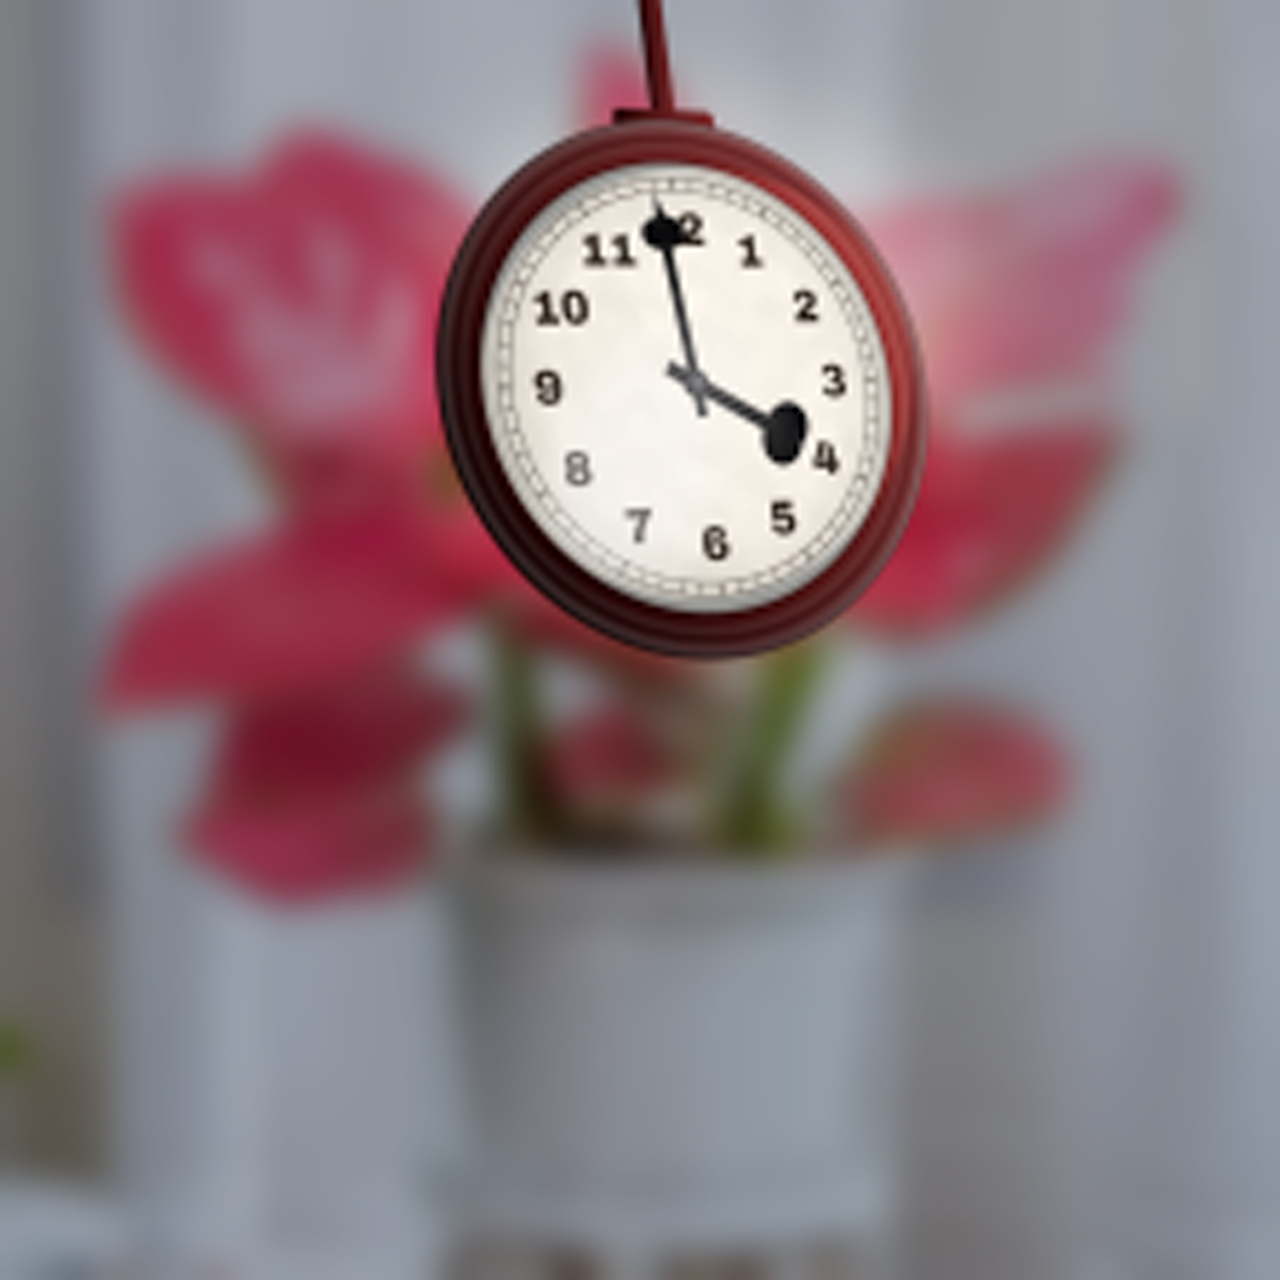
**3:59**
